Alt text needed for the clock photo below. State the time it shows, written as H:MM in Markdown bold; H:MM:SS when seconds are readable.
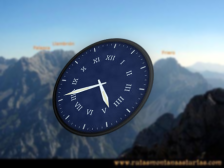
**4:41**
